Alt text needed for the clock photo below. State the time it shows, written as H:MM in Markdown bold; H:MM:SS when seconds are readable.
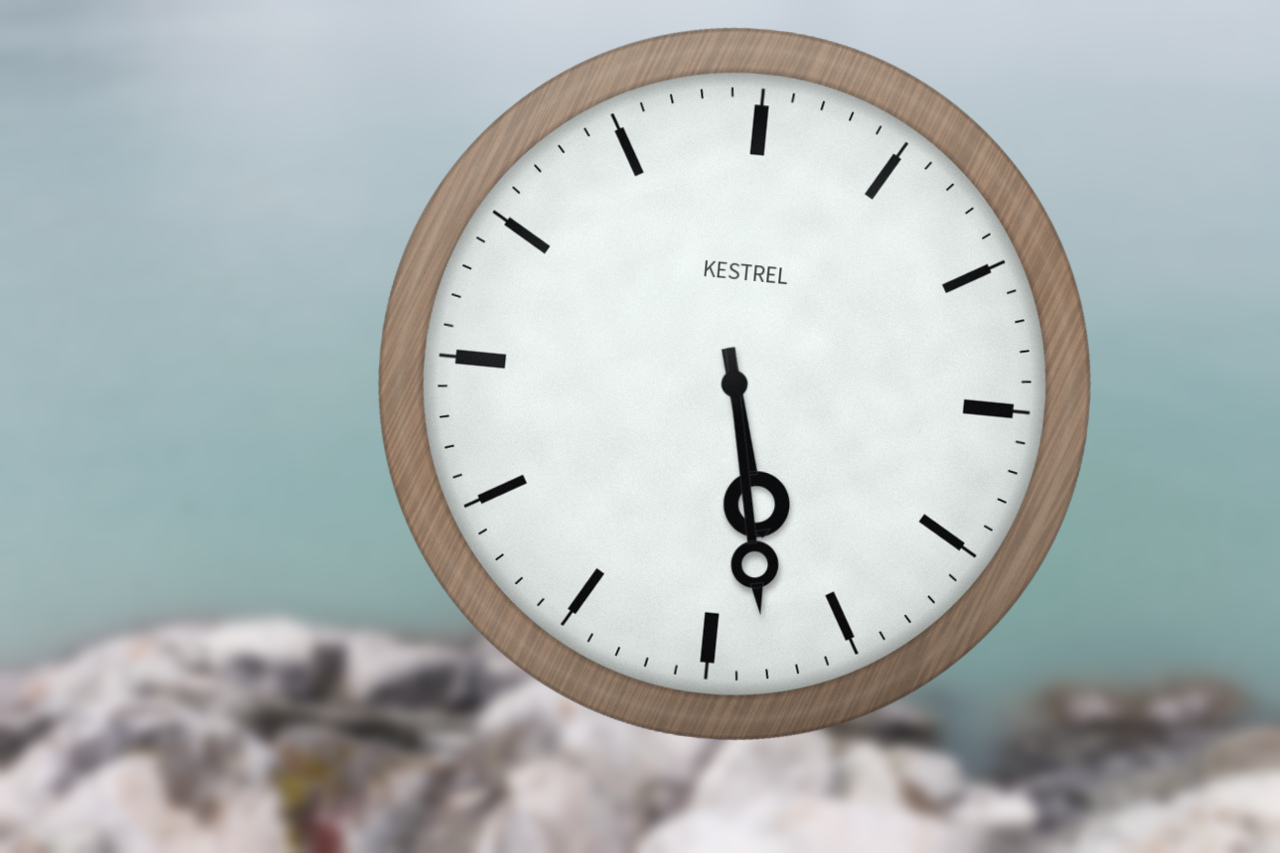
**5:28**
